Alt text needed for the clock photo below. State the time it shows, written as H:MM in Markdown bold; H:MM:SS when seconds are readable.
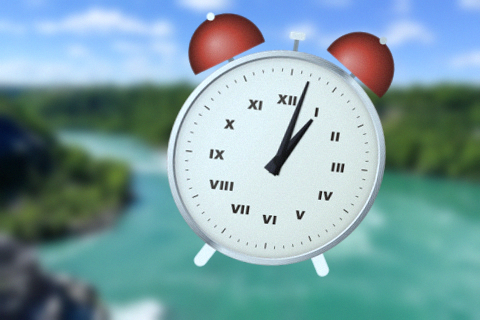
**1:02**
